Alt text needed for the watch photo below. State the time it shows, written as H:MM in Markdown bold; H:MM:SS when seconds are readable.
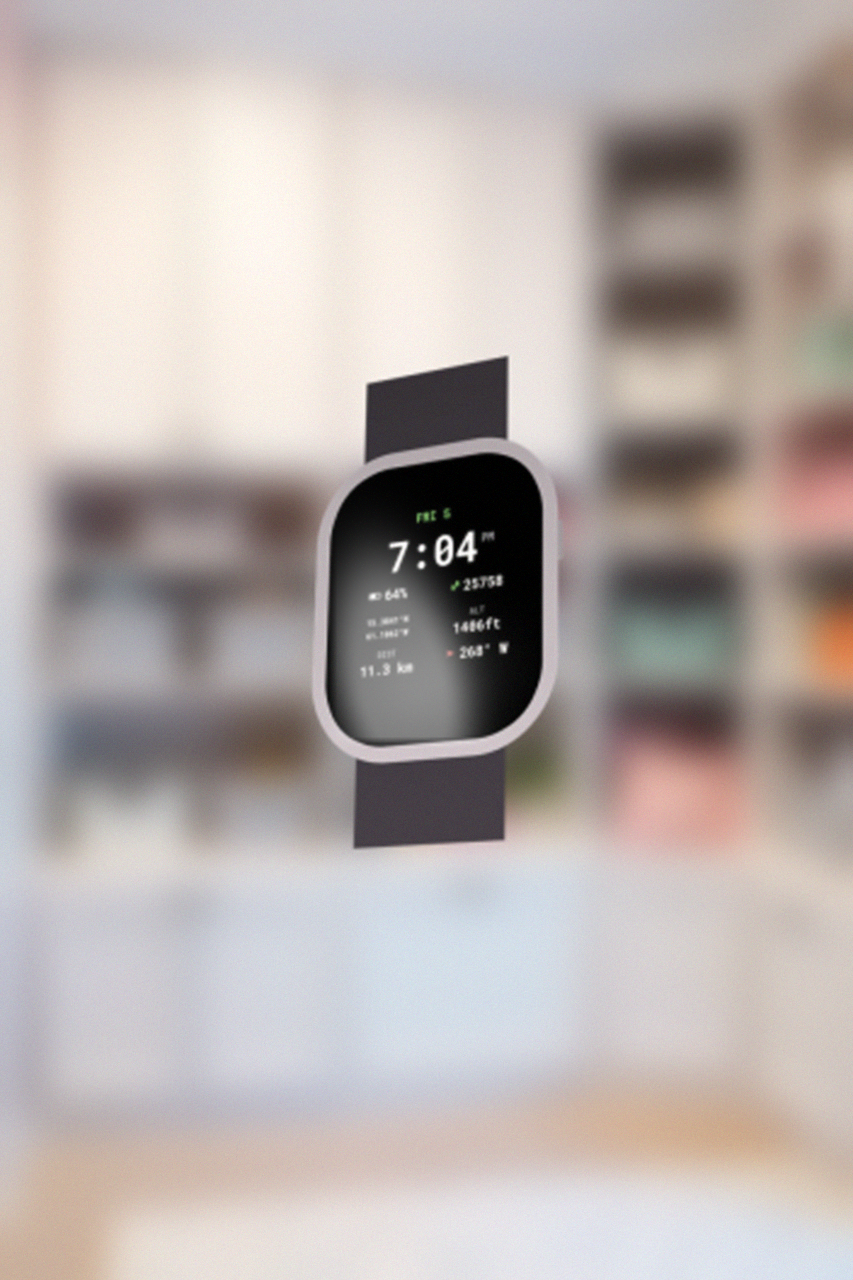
**7:04**
